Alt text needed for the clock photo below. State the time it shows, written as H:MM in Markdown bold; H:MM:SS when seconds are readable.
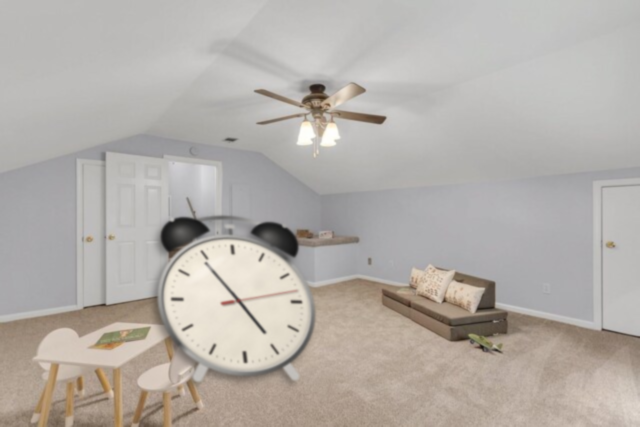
**4:54:13**
